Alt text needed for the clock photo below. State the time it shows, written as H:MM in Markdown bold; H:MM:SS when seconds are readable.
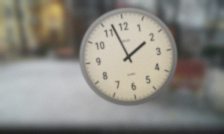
**1:57**
